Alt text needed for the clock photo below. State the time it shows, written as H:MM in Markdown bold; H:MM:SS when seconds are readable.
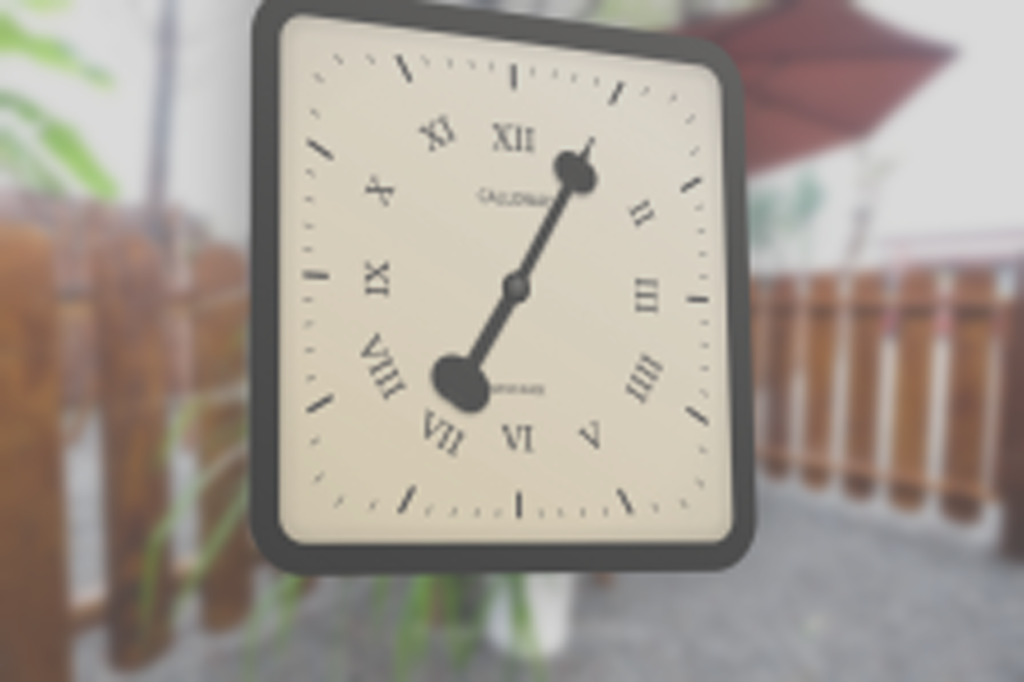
**7:05**
